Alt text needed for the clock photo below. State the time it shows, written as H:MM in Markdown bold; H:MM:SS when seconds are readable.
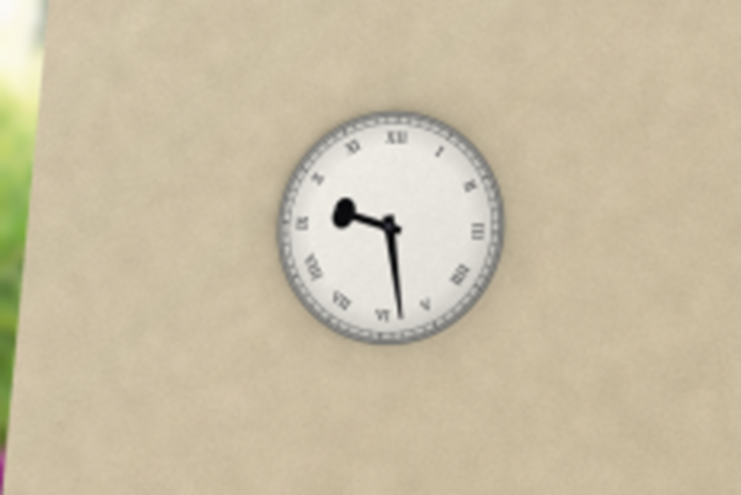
**9:28**
